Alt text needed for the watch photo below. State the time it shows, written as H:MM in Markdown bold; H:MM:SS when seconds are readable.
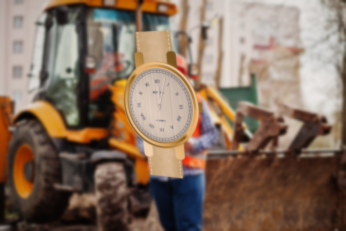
**12:03**
